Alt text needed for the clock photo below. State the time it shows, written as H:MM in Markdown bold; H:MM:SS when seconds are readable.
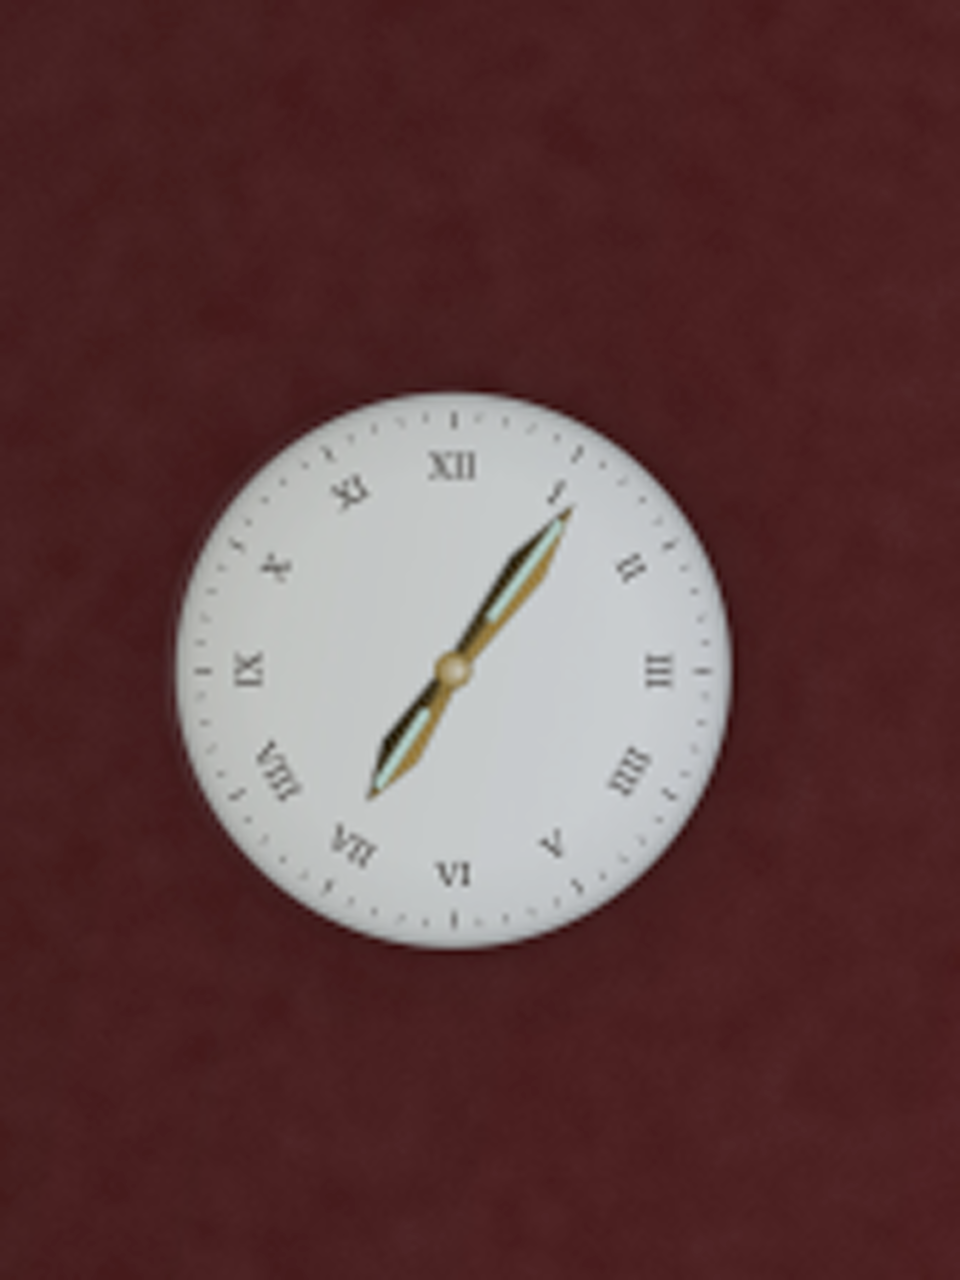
**7:06**
